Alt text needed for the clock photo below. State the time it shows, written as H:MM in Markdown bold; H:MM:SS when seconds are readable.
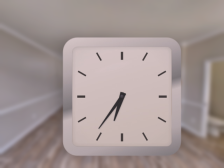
**6:36**
